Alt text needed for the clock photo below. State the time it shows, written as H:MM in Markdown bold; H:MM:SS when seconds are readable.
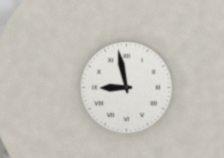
**8:58**
